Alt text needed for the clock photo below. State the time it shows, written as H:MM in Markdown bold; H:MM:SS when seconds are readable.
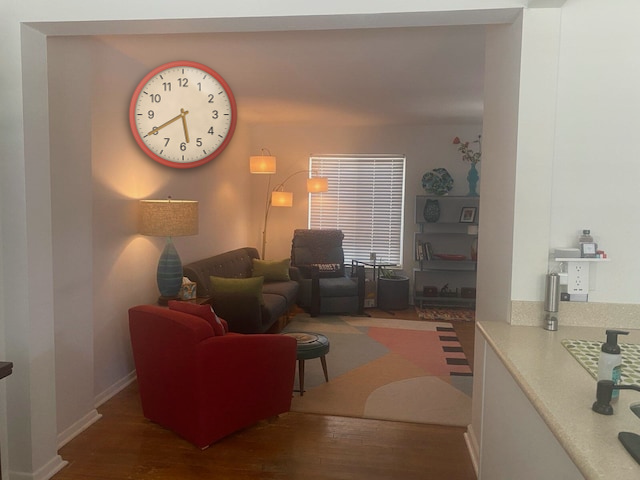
**5:40**
